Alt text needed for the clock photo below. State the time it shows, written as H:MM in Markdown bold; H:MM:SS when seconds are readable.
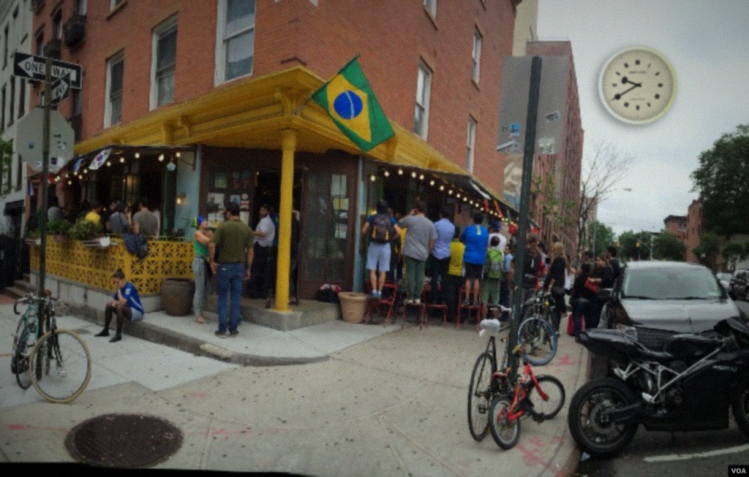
**9:40**
